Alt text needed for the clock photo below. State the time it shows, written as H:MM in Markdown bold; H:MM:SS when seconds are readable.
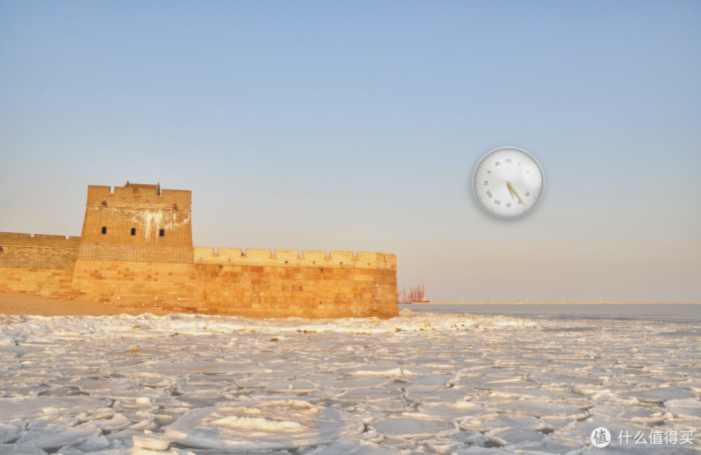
**5:24**
